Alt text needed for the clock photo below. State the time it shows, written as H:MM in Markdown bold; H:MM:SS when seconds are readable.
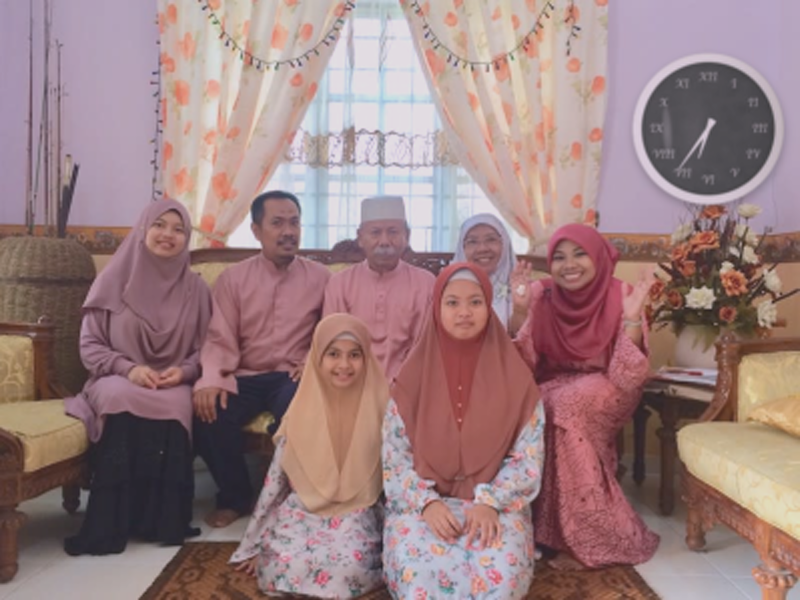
**6:36**
